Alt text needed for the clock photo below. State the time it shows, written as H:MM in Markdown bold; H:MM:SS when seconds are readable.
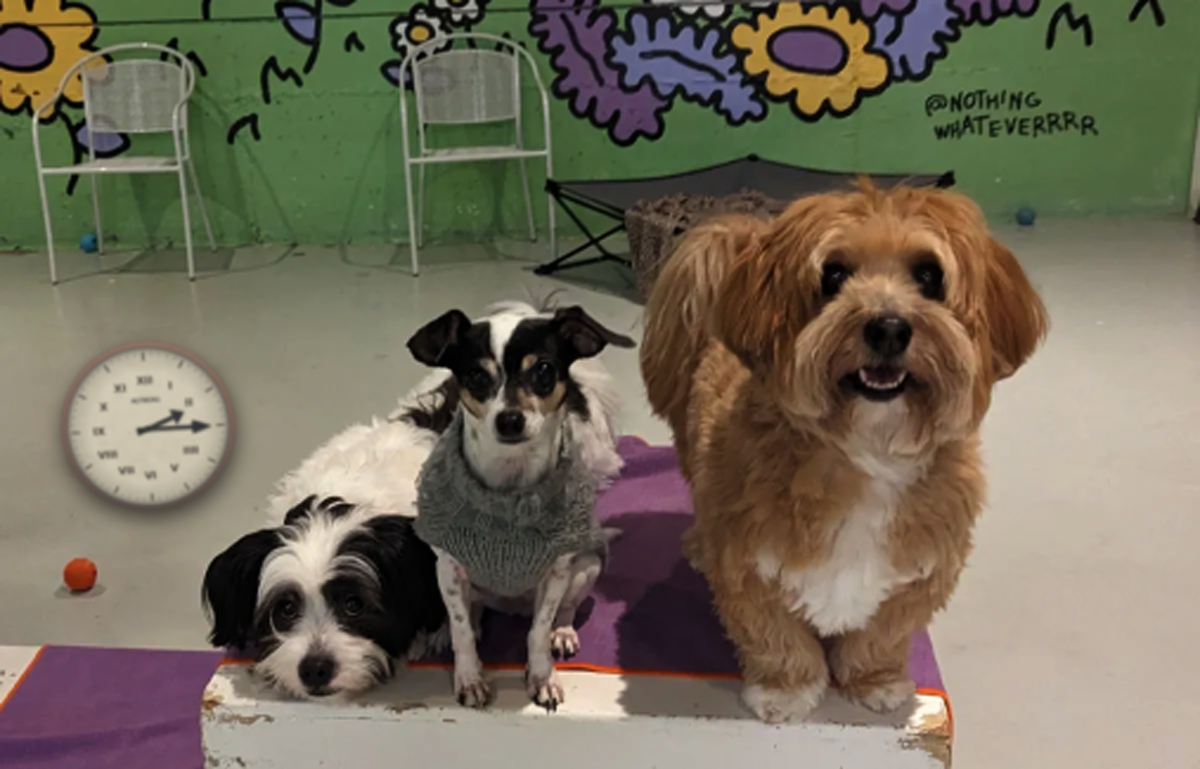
**2:15**
